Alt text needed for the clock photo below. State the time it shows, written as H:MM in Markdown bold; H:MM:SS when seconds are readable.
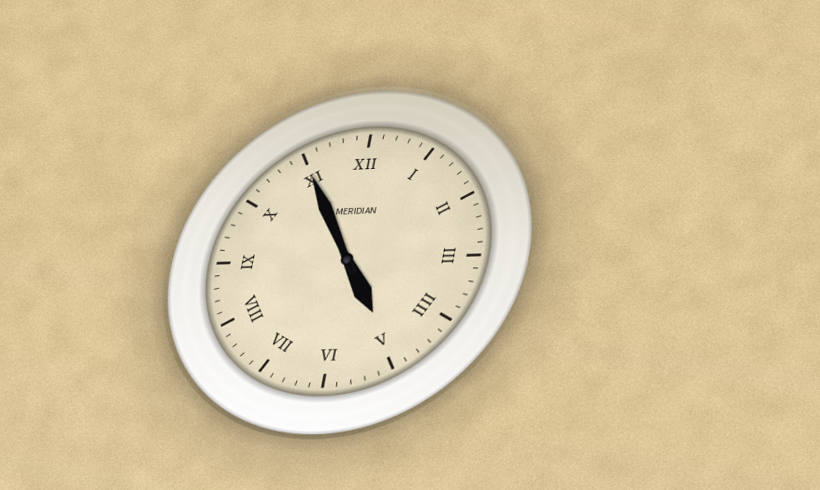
**4:55**
